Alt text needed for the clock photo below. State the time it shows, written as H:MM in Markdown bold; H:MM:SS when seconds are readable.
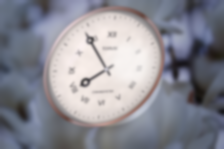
**7:54**
